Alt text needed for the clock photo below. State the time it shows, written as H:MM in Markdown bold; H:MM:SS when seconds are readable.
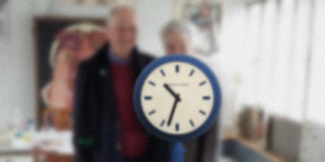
**10:33**
